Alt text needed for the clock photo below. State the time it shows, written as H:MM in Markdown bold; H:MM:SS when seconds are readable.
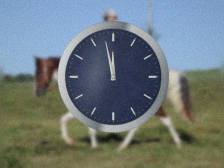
**11:58**
